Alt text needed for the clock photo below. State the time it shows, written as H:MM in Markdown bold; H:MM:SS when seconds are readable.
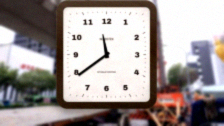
**11:39**
